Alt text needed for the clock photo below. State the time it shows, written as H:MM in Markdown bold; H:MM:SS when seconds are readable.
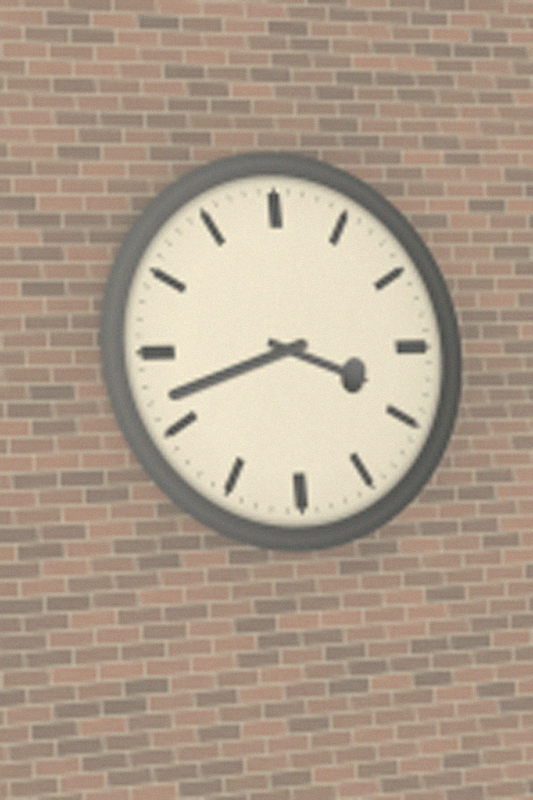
**3:42**
